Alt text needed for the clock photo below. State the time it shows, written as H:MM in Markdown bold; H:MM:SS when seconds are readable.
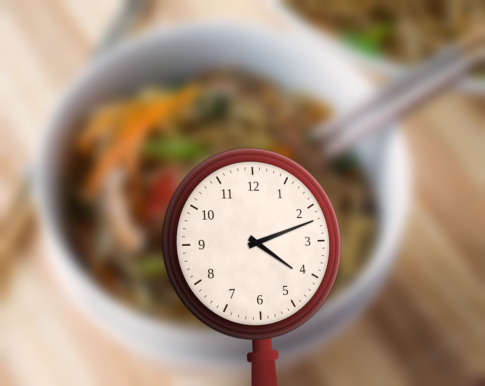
**4:12**
